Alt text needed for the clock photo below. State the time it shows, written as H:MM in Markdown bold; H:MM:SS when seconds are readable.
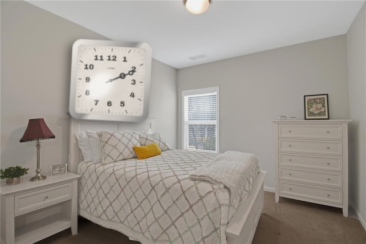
**2:11**
